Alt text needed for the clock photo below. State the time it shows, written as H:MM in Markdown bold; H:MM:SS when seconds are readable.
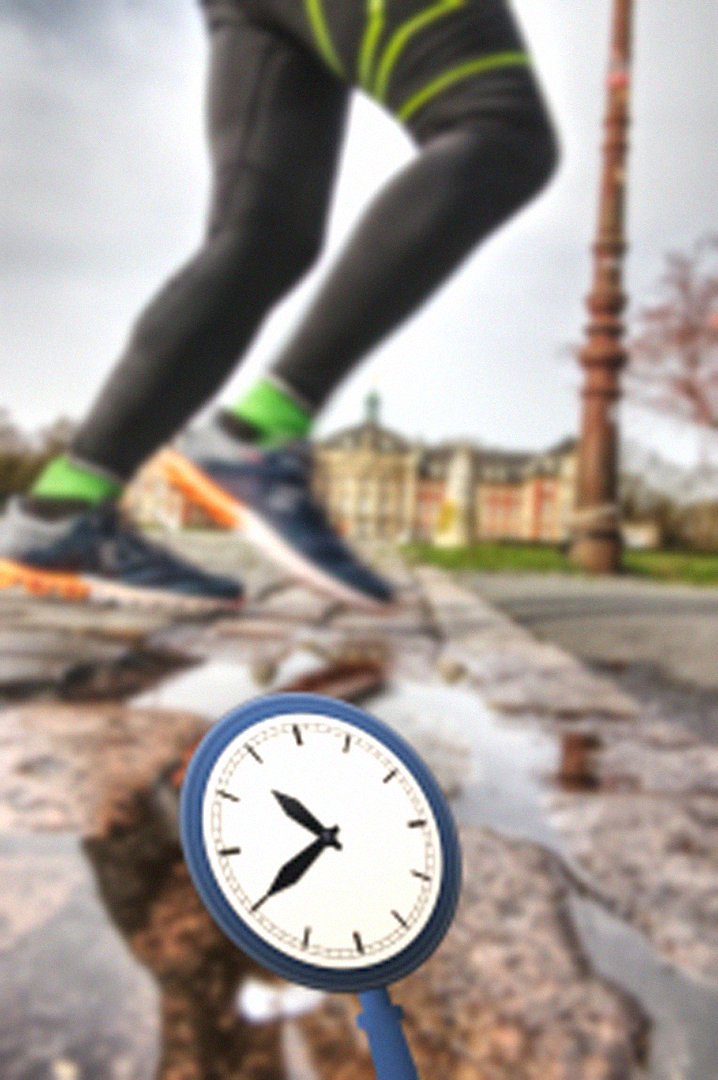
**10:40**
